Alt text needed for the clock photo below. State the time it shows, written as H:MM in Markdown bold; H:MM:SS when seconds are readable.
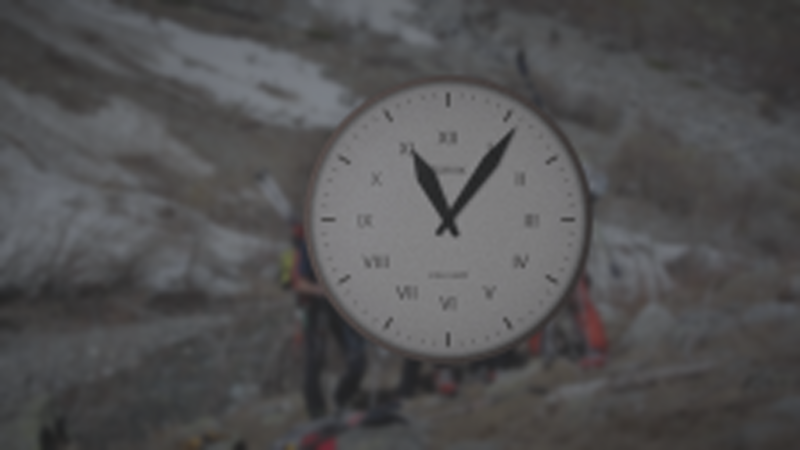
**11:06**
